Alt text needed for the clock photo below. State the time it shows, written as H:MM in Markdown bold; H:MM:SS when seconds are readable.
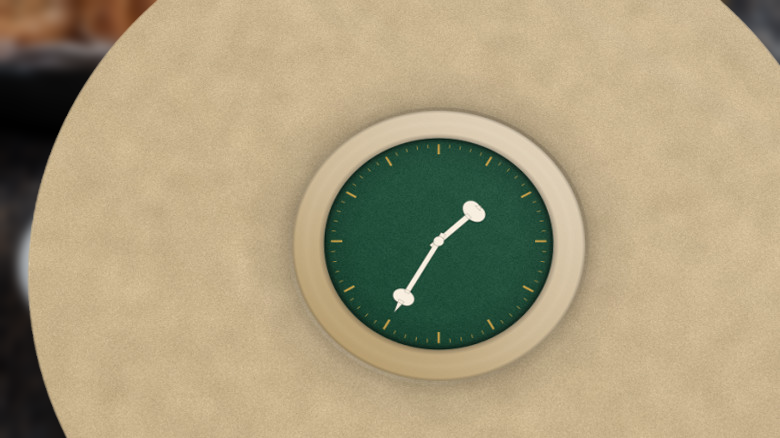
**1:35**
